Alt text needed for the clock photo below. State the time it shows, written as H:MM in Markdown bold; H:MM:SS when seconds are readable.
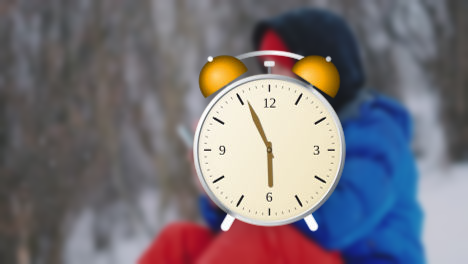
**5:56**
